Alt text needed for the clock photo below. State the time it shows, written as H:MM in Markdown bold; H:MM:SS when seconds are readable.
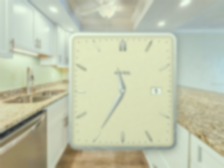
**11:35**
